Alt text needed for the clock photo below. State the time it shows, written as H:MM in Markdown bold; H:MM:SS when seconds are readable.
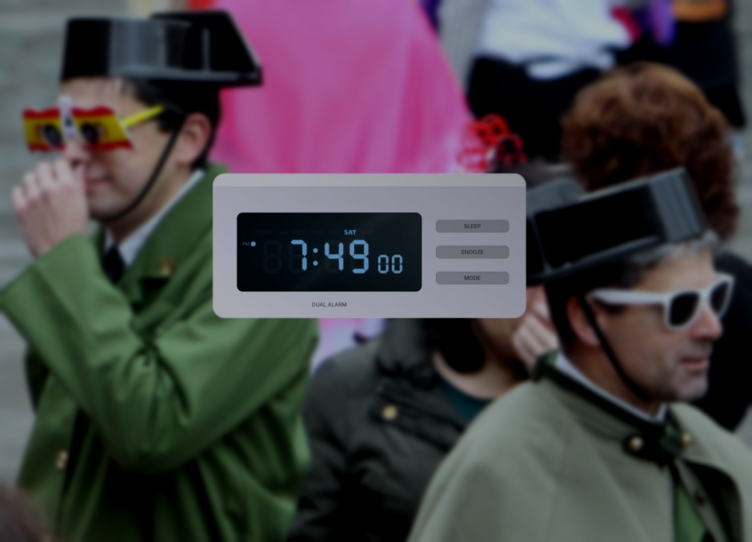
**7:49:00**
